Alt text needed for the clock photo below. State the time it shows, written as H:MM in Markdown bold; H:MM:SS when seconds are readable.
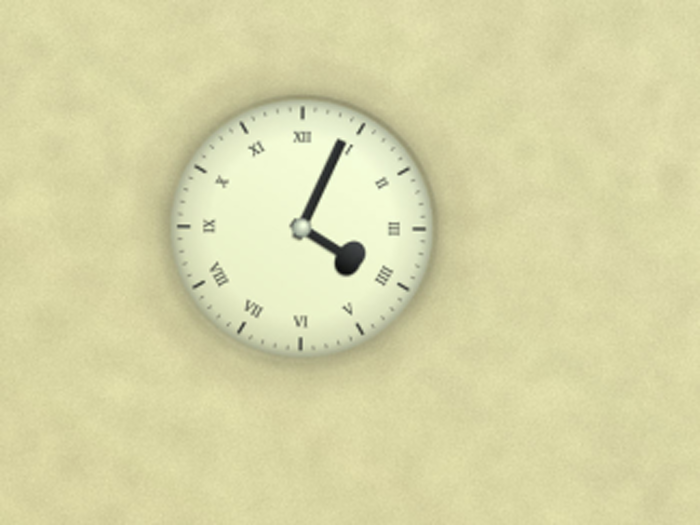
**4:04**
